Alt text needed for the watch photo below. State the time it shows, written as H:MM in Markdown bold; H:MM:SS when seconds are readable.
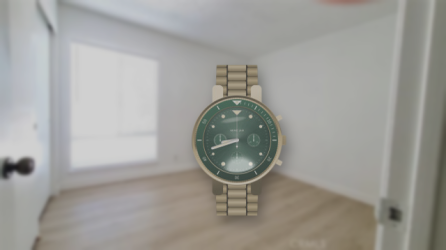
**8:42**
